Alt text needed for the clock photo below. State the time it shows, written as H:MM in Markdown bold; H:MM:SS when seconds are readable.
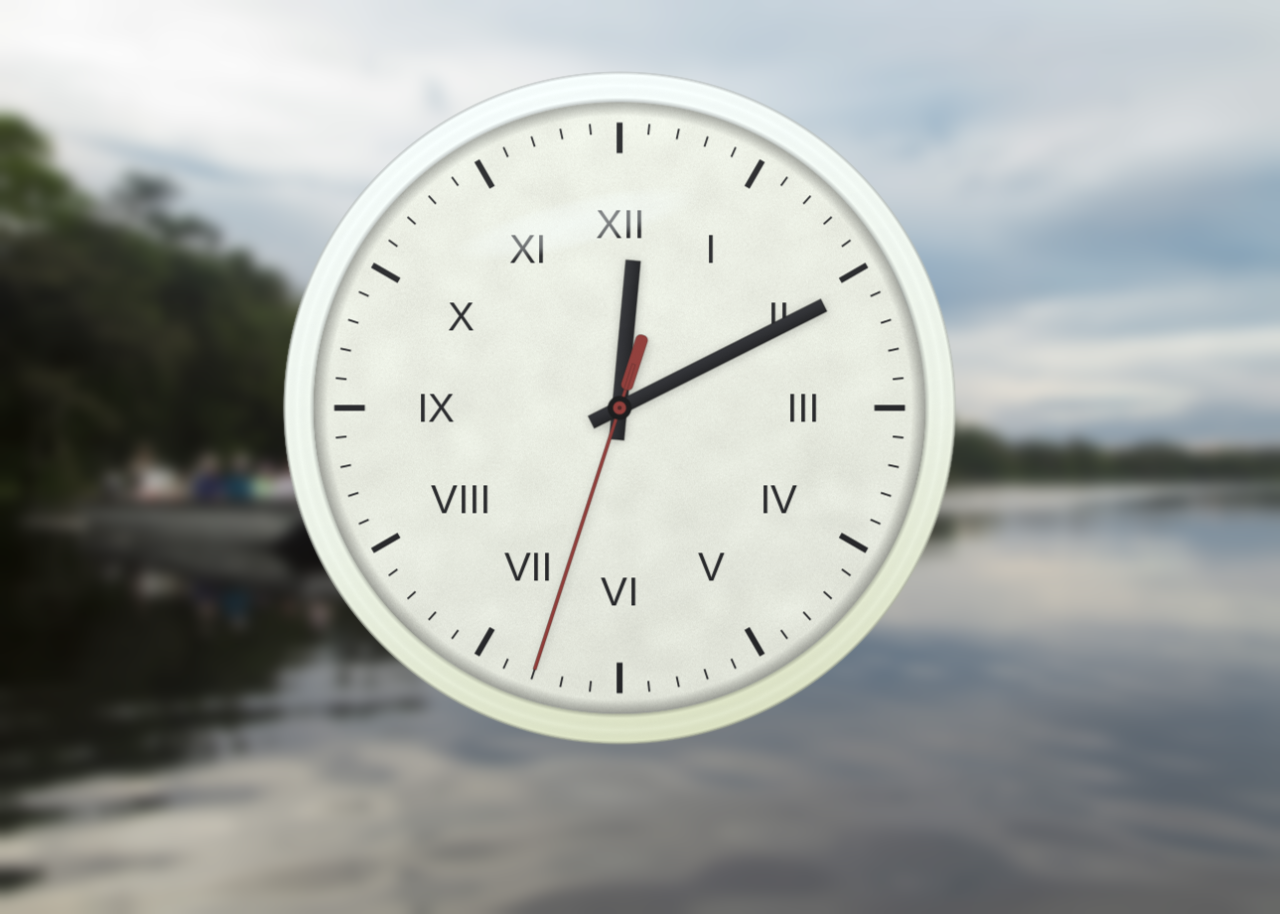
**12:10:33**
